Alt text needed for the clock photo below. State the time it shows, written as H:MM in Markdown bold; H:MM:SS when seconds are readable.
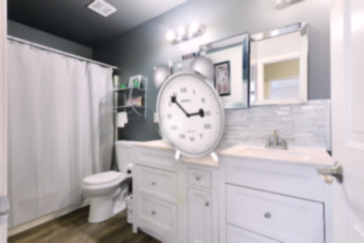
**2:53**
